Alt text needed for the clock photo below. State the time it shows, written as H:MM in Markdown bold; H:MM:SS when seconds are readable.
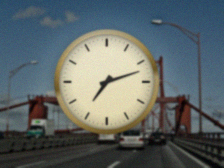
**7:12**
